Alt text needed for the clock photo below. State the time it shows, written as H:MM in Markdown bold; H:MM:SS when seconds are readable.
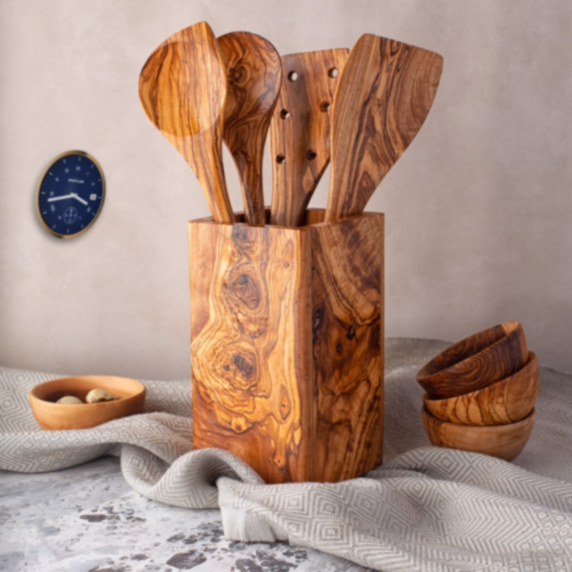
**3:43**
